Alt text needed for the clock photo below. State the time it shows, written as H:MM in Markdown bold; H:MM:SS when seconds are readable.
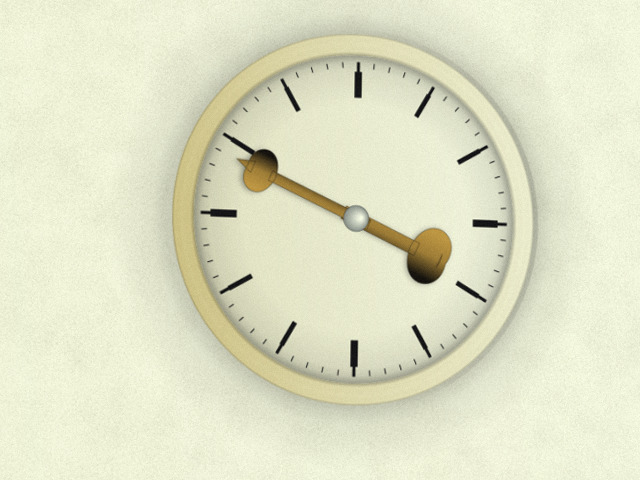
**3:49**
